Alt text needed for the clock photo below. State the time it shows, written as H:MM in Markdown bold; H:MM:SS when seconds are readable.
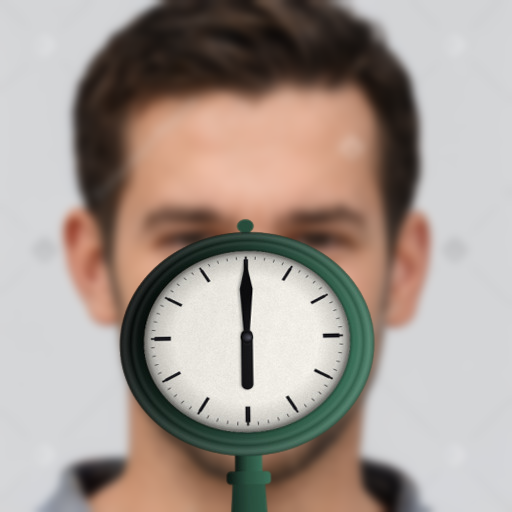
**6:00**
